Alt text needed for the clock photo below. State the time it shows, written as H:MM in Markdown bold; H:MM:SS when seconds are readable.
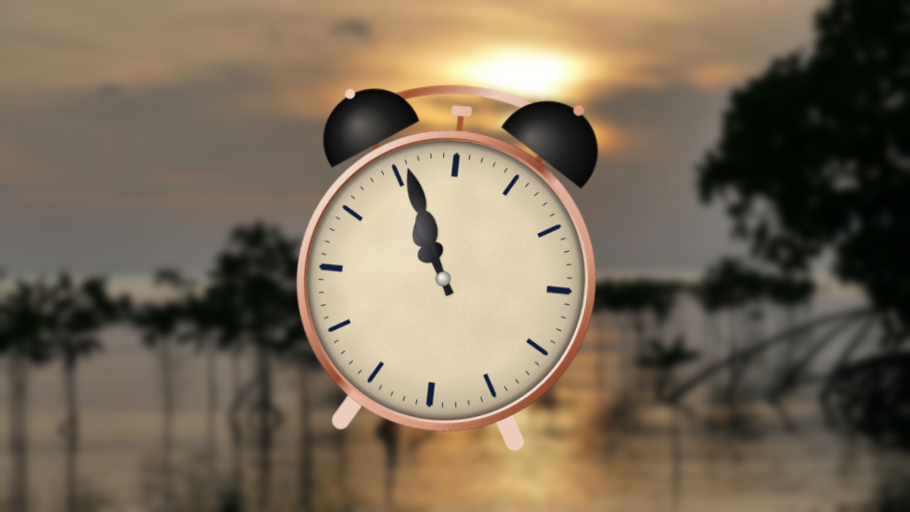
**10:56**
